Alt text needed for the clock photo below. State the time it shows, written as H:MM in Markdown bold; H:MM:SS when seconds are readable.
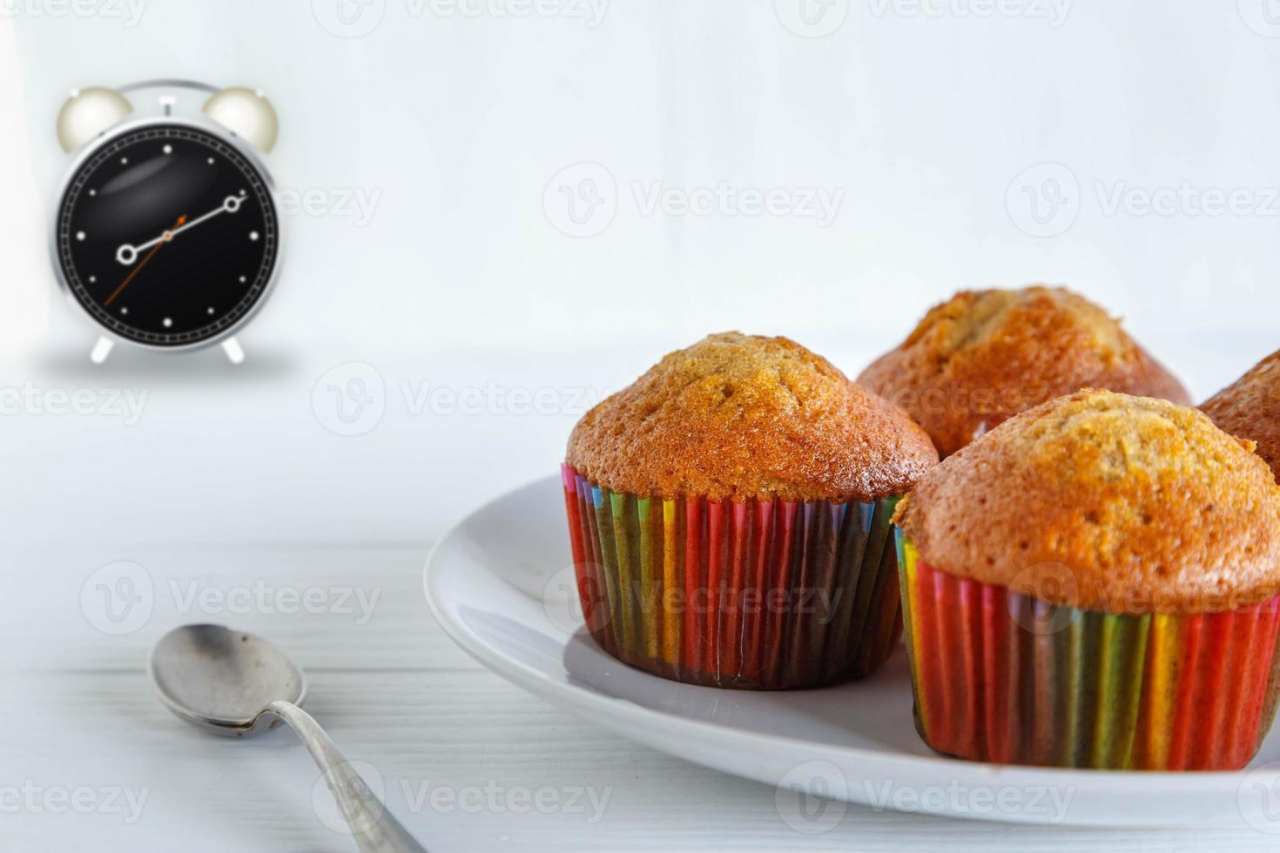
**8:10:37**
